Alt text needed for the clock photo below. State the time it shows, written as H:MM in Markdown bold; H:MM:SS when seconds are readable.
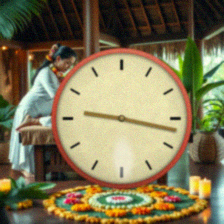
**9:17**
